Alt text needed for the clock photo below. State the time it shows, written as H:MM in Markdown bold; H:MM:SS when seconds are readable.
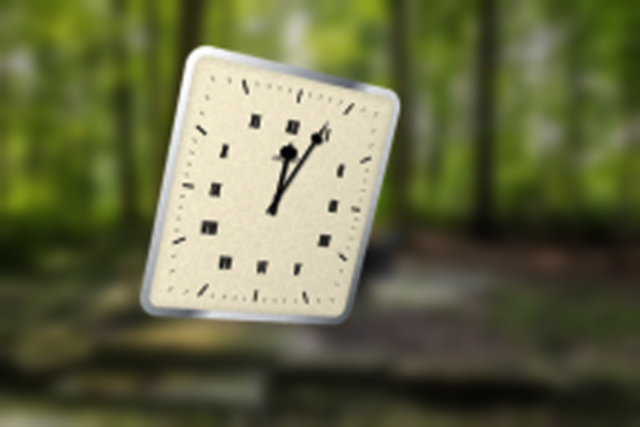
**12:04**
